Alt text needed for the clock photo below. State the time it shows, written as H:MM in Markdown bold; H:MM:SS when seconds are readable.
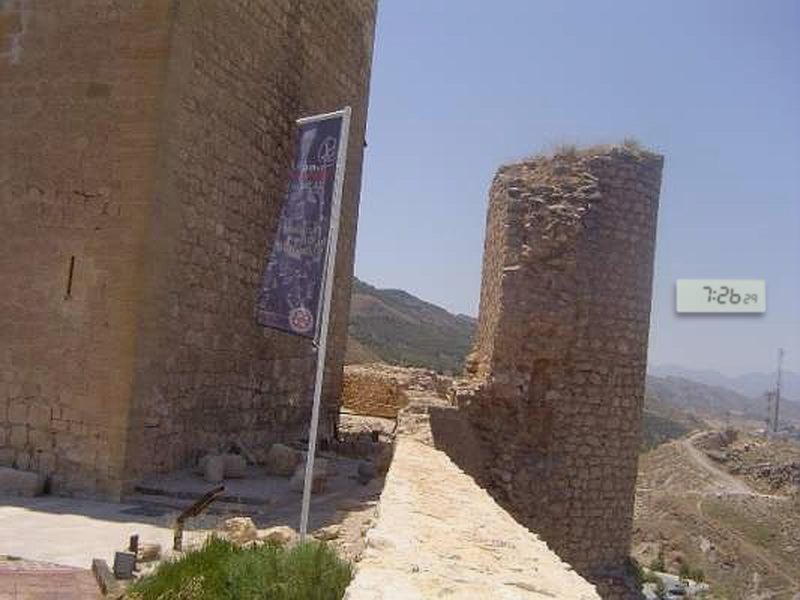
**7:26**
